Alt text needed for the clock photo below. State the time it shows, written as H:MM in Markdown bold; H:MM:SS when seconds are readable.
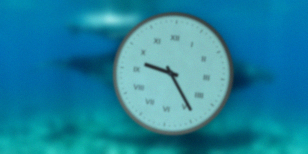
**9:24**
